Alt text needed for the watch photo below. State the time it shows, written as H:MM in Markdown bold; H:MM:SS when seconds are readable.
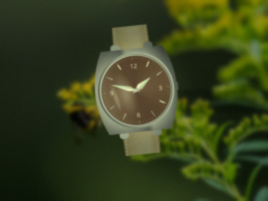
**1:48**
